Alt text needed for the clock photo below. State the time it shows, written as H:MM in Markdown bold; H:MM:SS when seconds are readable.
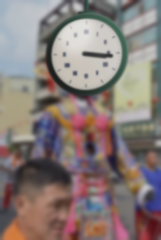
**3:16**
